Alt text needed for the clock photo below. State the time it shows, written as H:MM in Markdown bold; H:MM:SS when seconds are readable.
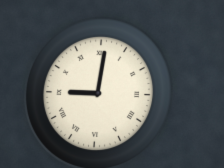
**9:01**
